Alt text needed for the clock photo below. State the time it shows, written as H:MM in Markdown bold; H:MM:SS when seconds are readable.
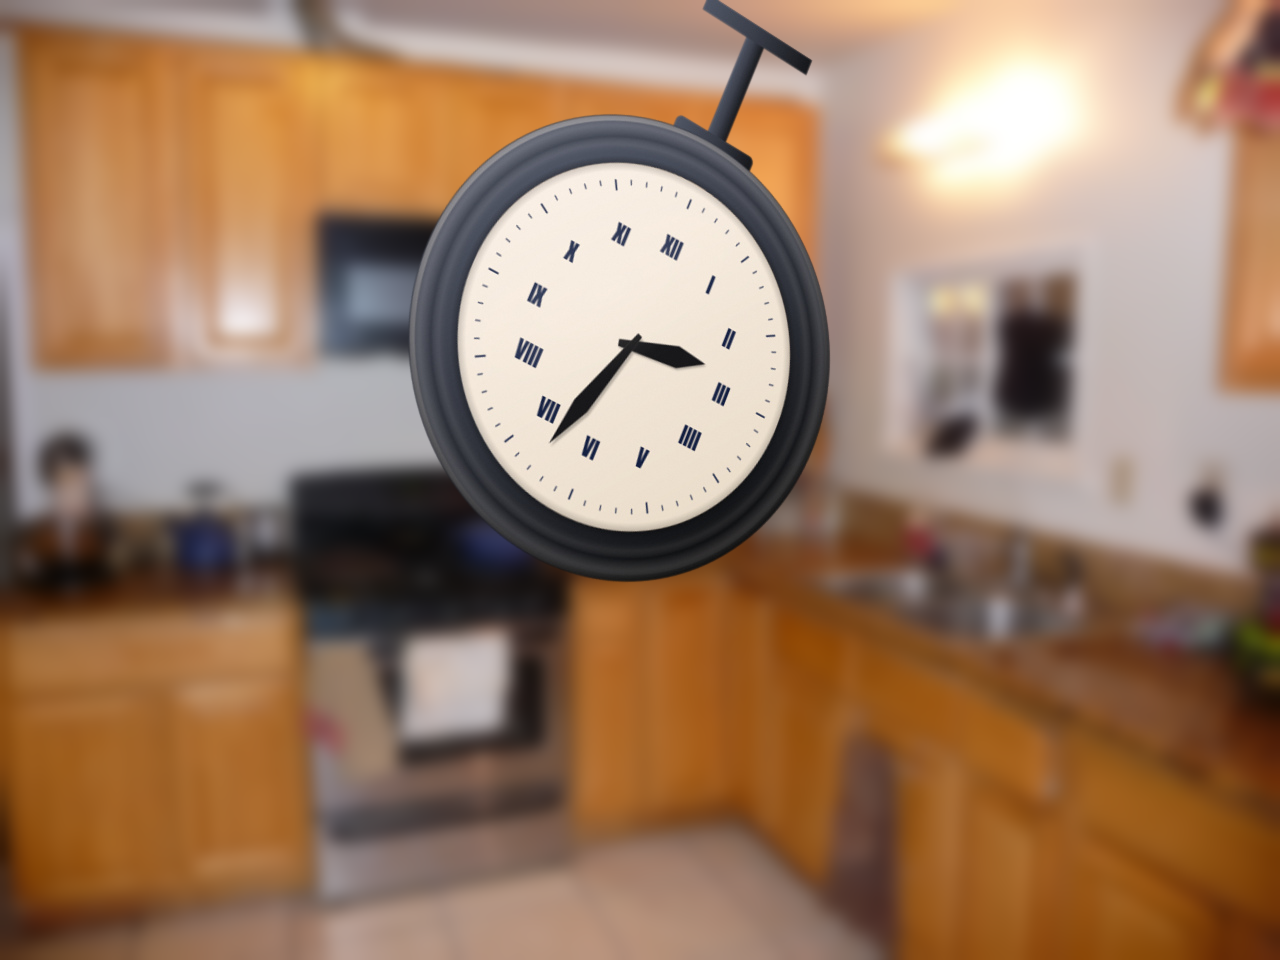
**2:33**
